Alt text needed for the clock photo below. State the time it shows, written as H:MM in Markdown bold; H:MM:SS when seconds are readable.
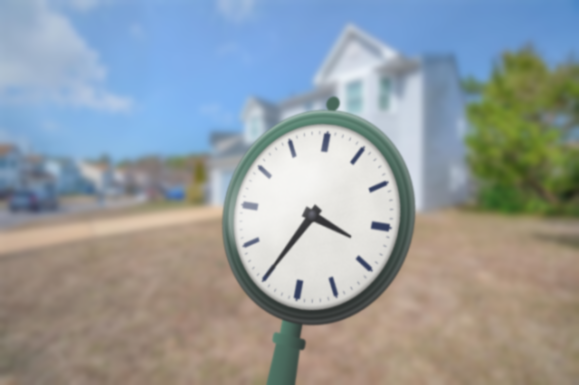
**3:35**
